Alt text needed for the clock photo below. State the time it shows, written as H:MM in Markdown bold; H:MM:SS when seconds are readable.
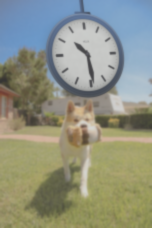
**10:29**
